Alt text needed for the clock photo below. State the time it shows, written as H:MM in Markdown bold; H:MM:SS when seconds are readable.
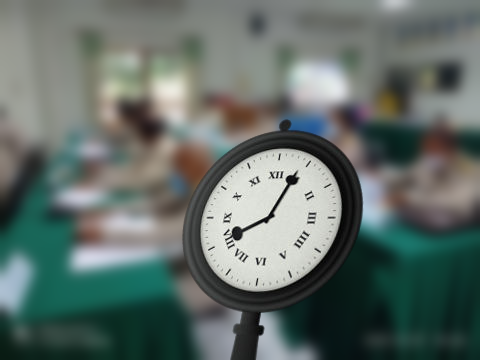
**8:04**
